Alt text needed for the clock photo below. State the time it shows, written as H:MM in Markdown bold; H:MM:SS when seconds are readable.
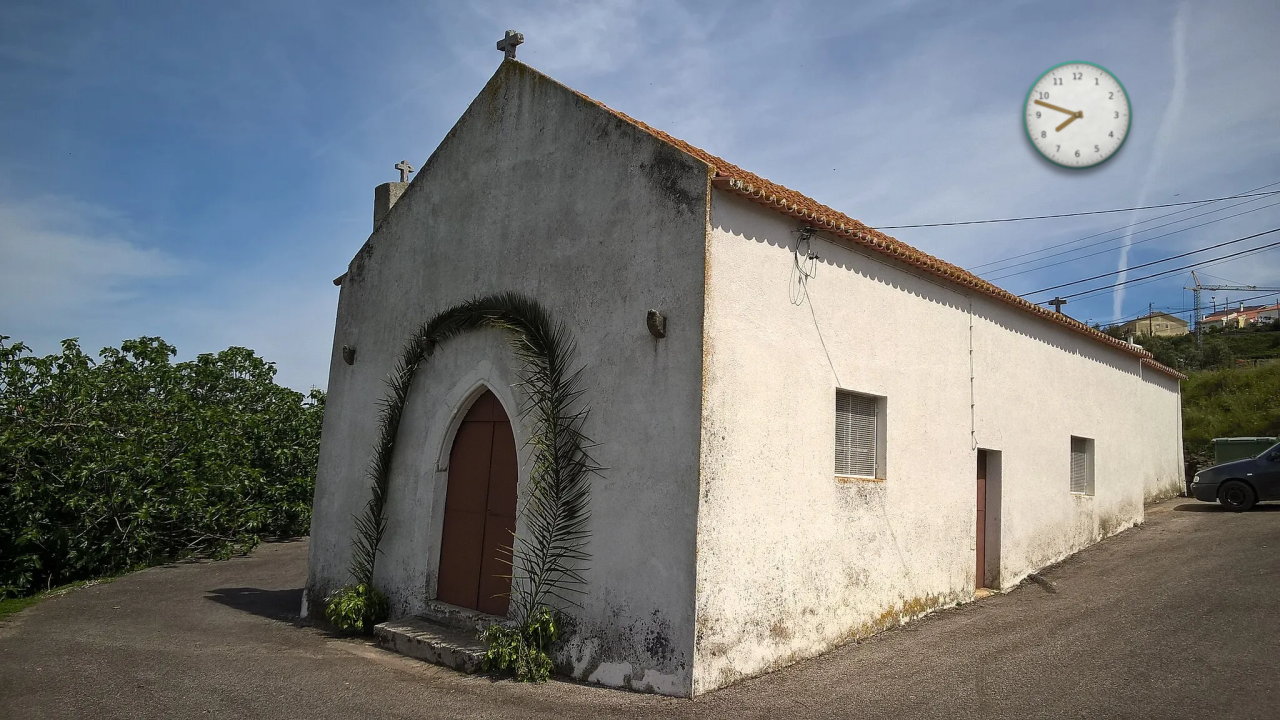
**7:48**
